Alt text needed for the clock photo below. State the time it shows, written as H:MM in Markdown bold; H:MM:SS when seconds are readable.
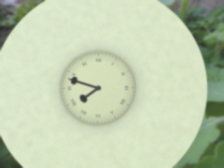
**7:48**
